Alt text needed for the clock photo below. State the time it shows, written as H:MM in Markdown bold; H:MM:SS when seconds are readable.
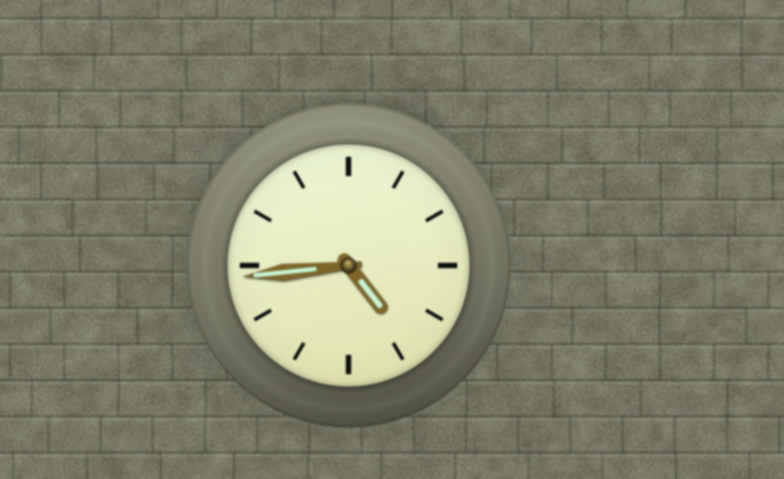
**4:44**
